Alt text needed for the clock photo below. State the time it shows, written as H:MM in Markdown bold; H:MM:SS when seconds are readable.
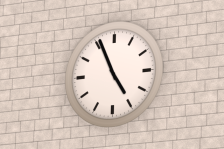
**4:56**
